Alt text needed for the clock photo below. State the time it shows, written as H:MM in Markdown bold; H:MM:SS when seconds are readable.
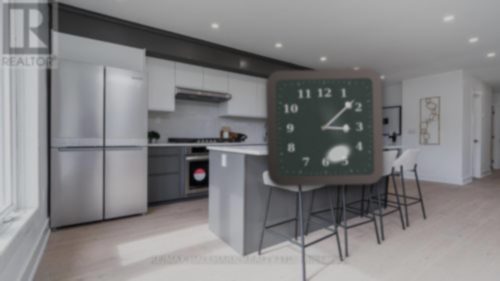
**3:08**
